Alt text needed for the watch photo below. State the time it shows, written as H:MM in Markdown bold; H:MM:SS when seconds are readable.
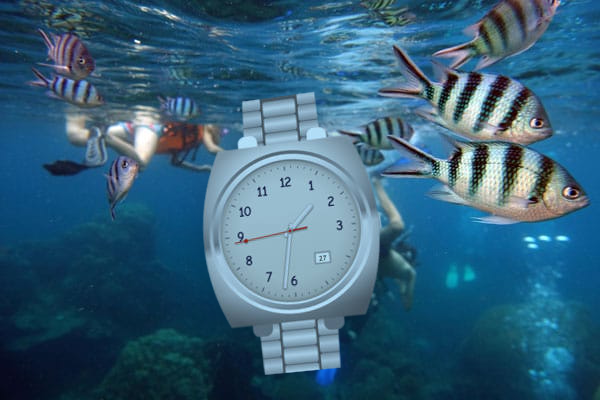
**1:31:44**
